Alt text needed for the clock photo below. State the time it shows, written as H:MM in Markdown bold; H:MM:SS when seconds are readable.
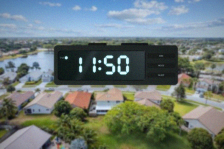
**11:50**
